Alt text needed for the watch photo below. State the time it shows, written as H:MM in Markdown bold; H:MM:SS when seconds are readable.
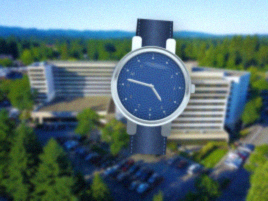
**4:47**
